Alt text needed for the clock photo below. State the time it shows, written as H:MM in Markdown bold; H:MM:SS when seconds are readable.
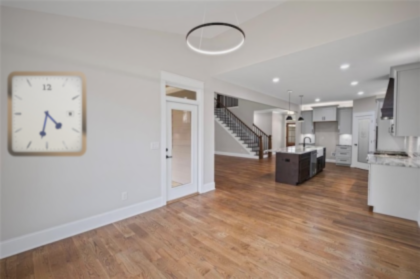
**4:32**
